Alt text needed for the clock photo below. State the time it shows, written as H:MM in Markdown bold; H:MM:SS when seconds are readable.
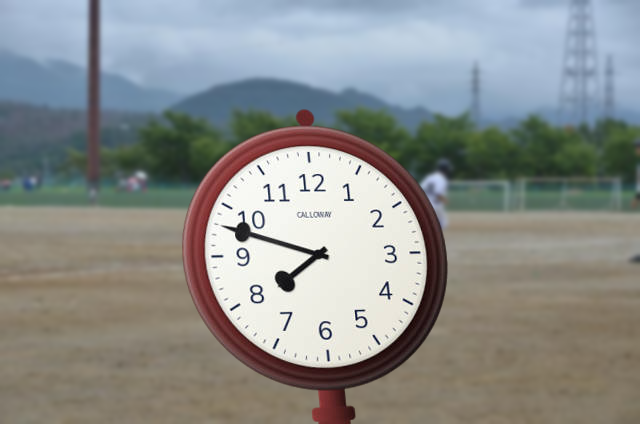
**7:48**
